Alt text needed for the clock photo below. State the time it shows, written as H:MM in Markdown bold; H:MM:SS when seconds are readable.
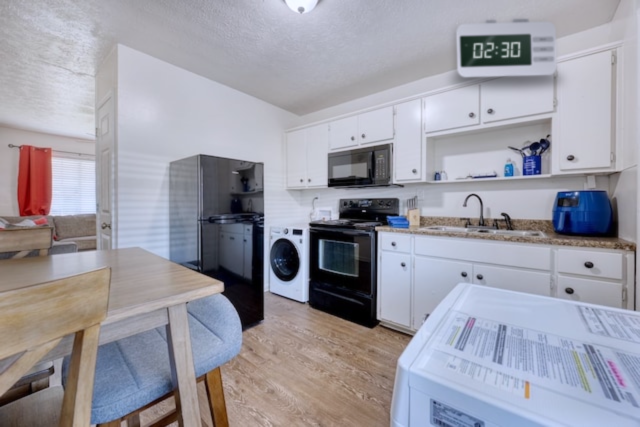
**2:30**
